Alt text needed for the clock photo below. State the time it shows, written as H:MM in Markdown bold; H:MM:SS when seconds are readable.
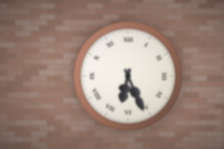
**6:26**
